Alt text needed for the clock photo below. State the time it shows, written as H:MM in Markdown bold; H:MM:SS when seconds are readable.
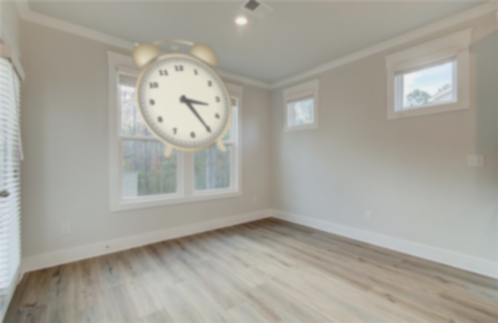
**3:25**
